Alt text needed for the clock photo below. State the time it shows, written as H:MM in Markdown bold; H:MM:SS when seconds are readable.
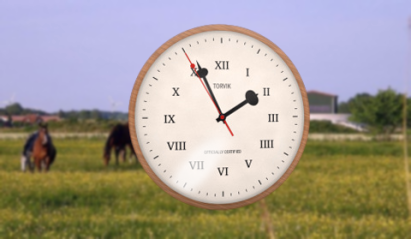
**1:55:55**
